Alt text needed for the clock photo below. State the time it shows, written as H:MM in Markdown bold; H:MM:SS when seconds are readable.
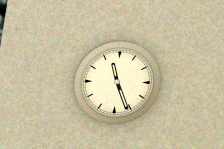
**11:26**
